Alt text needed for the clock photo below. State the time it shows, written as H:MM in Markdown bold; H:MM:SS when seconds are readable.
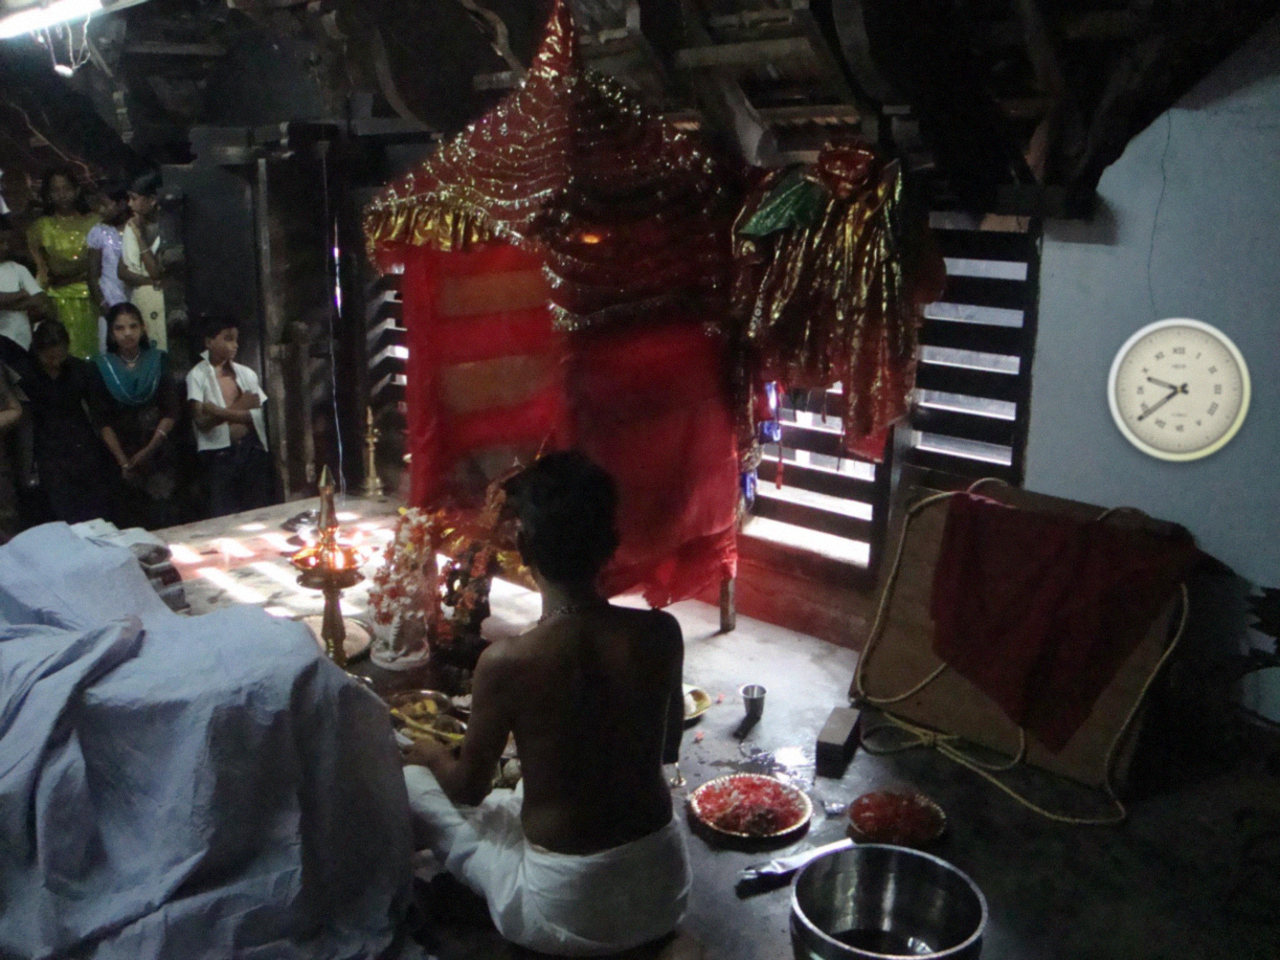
**9:39**
